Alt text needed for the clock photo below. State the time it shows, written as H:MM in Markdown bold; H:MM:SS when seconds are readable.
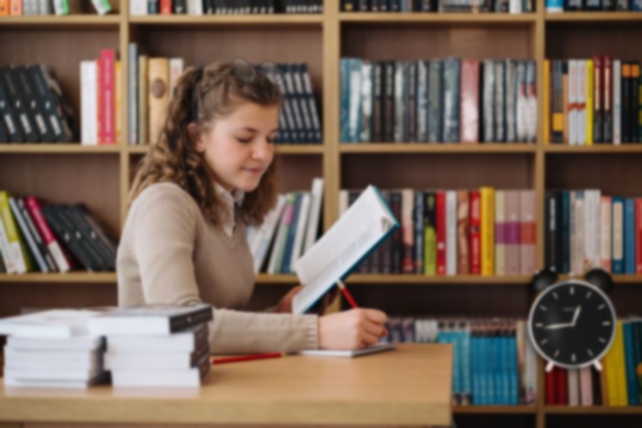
**12:44**
